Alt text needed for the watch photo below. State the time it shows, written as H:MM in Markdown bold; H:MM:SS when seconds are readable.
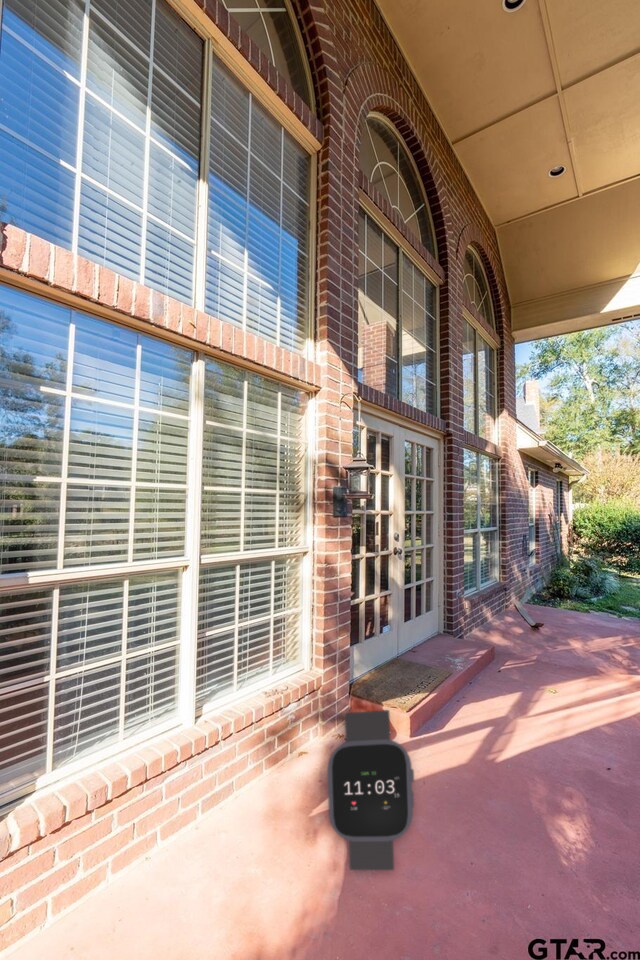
**11:03**
